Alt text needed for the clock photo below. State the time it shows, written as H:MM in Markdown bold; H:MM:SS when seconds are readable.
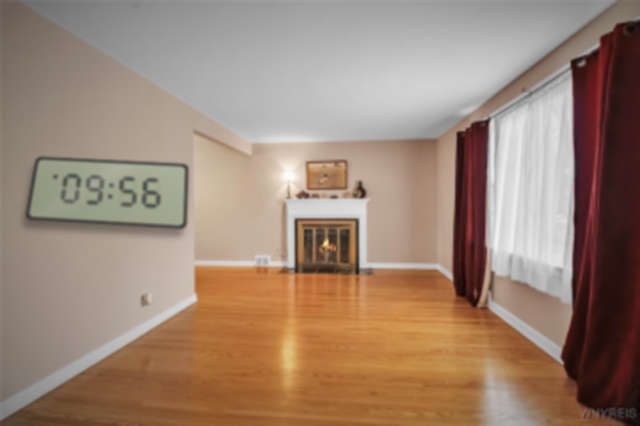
**9:56**
